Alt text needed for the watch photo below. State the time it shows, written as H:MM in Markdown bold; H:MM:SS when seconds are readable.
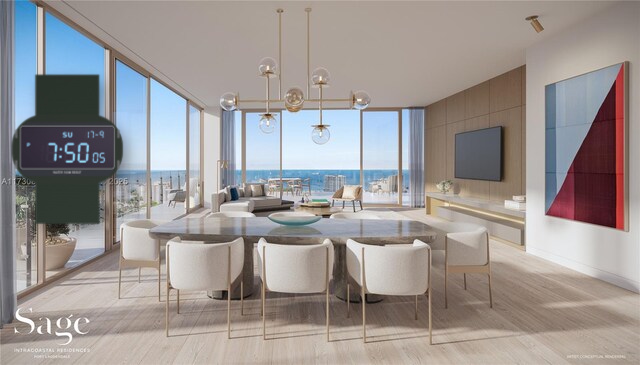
**7:50:05**
